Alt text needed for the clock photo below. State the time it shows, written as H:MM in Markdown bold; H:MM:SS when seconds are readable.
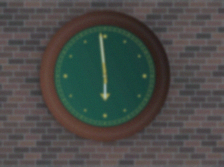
**5:59**
